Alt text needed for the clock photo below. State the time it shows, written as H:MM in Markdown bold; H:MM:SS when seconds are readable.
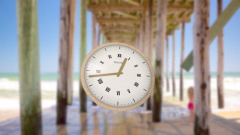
**12:43**
